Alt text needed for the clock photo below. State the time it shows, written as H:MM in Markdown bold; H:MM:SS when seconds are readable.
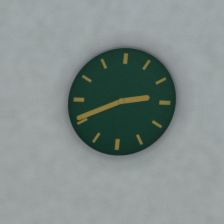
**2:41**
